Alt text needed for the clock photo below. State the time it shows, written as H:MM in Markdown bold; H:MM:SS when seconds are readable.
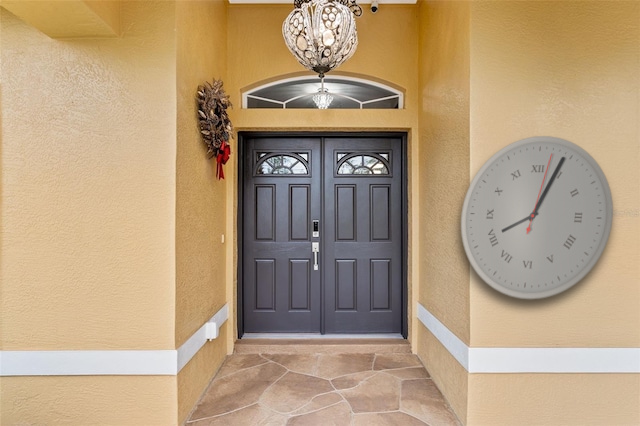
**8:04:02**
